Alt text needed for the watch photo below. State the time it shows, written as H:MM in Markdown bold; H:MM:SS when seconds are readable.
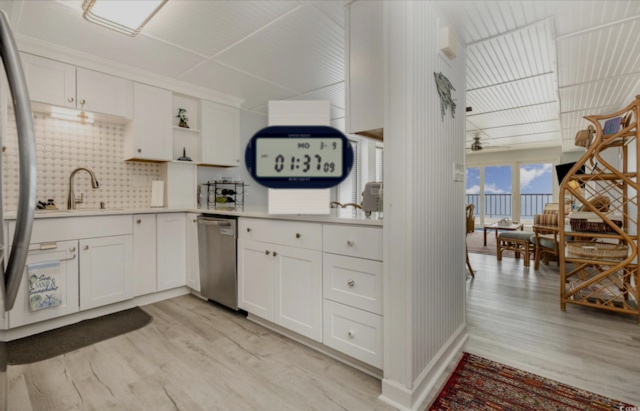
**1:37**
